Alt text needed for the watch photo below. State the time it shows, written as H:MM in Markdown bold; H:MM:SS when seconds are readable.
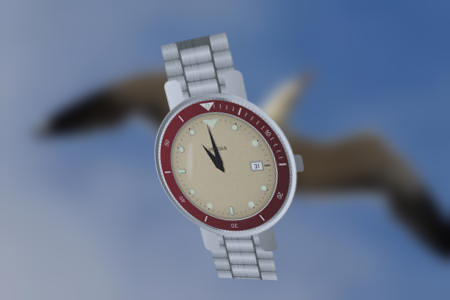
**10:59**
